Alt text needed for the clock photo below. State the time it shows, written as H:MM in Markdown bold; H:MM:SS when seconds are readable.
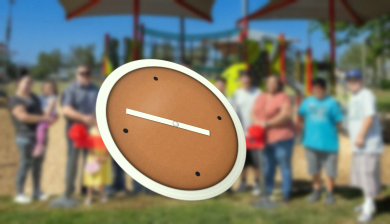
**3:49**
